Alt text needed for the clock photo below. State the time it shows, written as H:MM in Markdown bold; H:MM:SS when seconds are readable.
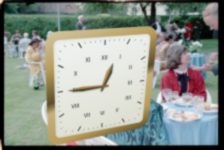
**12:45**
